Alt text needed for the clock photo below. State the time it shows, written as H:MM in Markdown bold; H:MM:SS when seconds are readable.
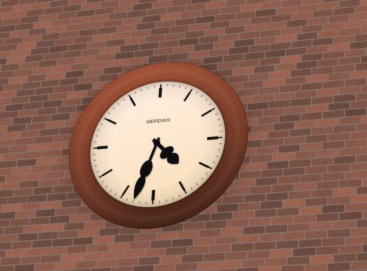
**4:33**
